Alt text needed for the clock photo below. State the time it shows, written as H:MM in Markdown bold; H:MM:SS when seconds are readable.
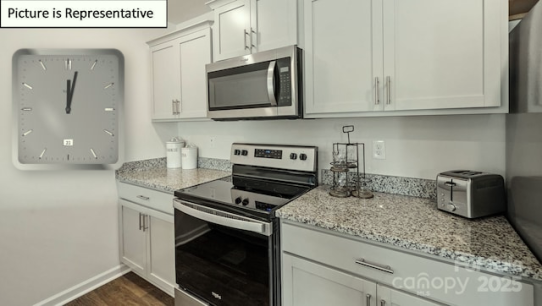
**12:02**
